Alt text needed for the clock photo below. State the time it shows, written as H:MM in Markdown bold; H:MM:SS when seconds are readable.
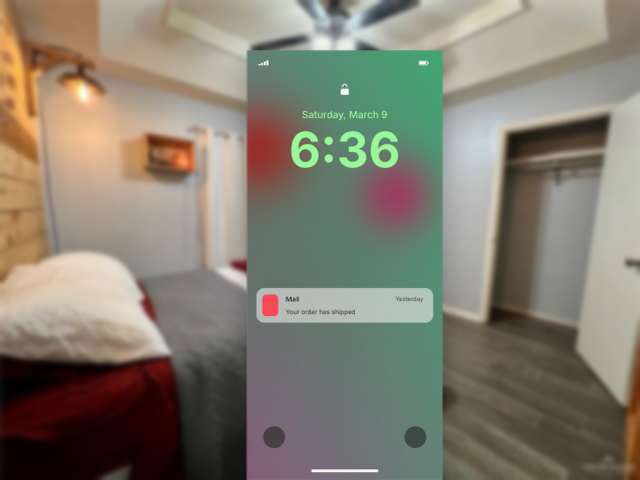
**6:36**
